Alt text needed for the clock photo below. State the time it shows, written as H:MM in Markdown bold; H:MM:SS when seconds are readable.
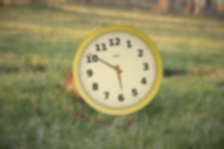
**5:51**
